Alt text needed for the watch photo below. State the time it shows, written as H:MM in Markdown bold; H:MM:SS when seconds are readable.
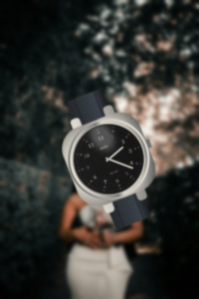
**2:22**
